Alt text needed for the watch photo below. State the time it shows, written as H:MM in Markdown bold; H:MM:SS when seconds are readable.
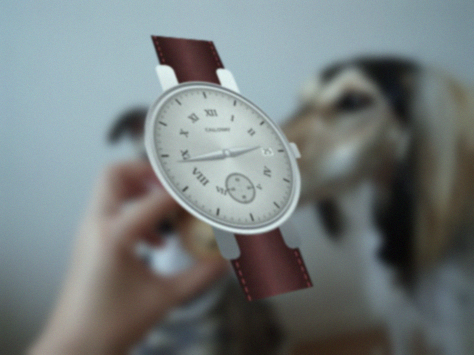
**2:44**
